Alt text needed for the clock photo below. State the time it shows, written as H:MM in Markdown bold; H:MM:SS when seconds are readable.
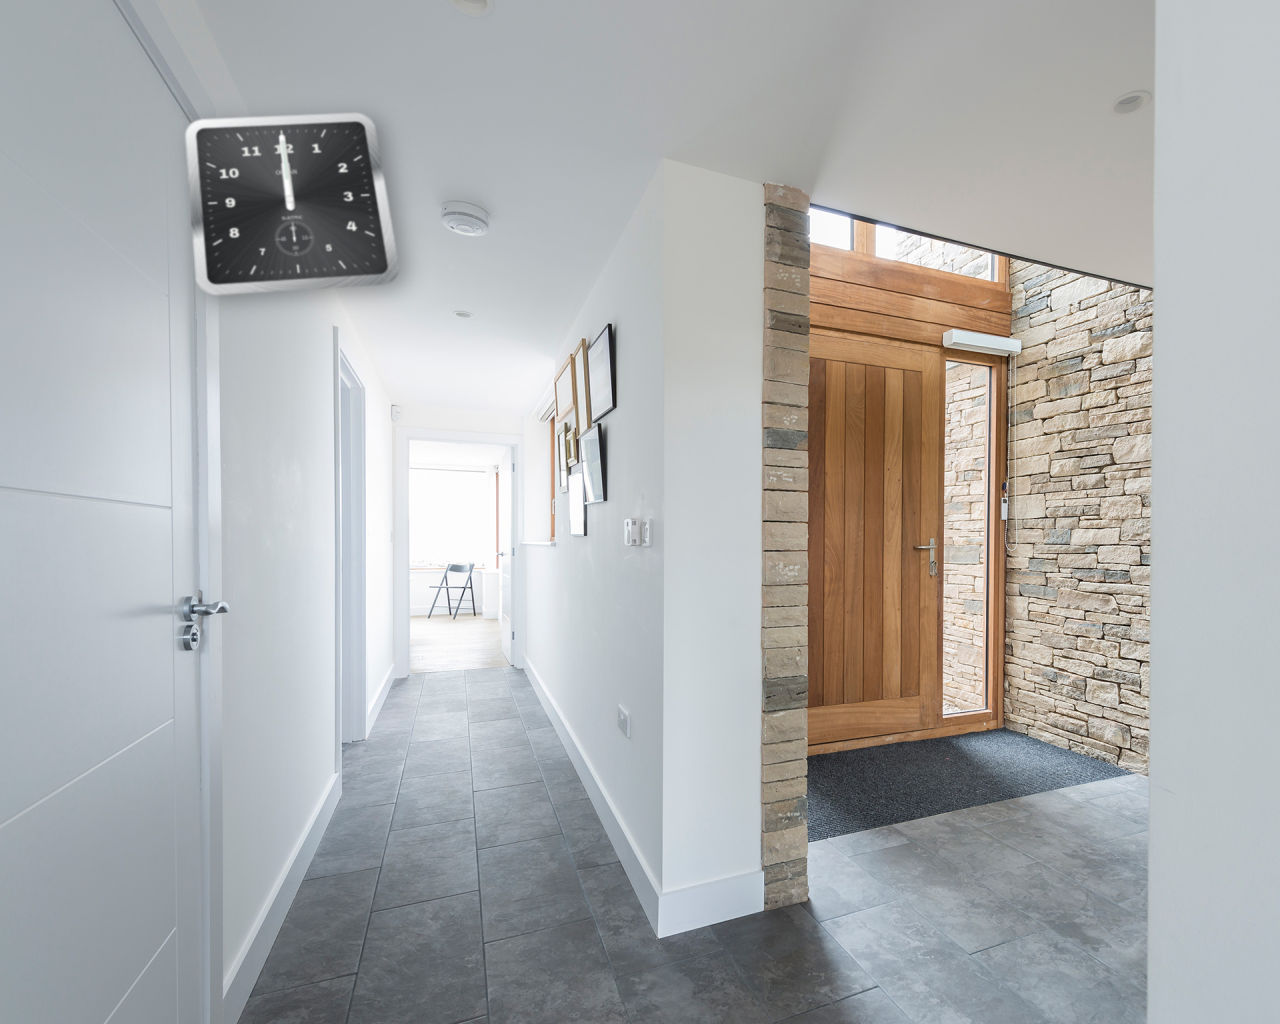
**12:00**
